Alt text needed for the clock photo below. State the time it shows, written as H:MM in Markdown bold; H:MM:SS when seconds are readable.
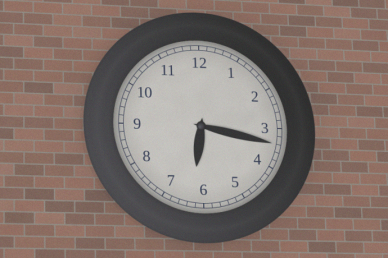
**6:17**
